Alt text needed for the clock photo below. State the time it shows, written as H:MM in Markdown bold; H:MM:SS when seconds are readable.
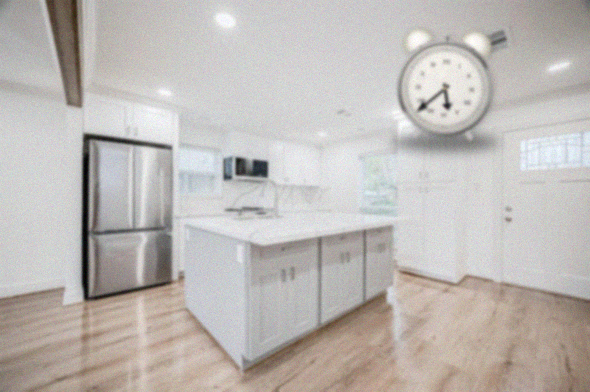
**5:38**
